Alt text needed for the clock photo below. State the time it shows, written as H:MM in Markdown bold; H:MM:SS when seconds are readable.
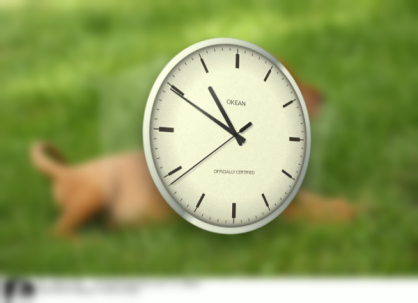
**10:49:39**
